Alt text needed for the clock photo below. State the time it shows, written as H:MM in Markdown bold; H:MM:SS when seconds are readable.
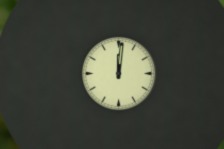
**12:01**
